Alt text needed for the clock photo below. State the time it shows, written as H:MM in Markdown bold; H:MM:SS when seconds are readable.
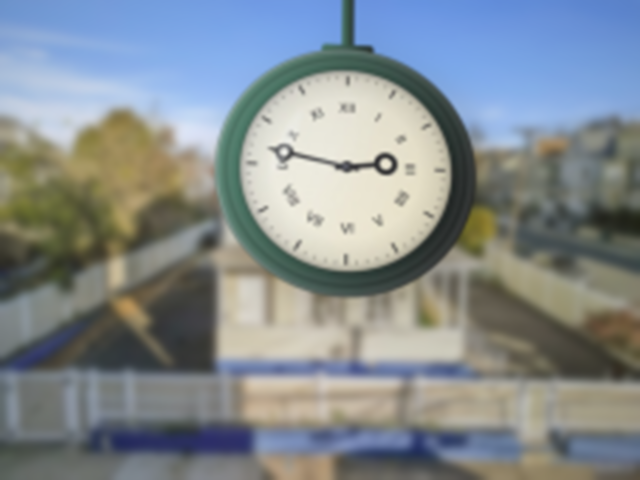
**2:47**
